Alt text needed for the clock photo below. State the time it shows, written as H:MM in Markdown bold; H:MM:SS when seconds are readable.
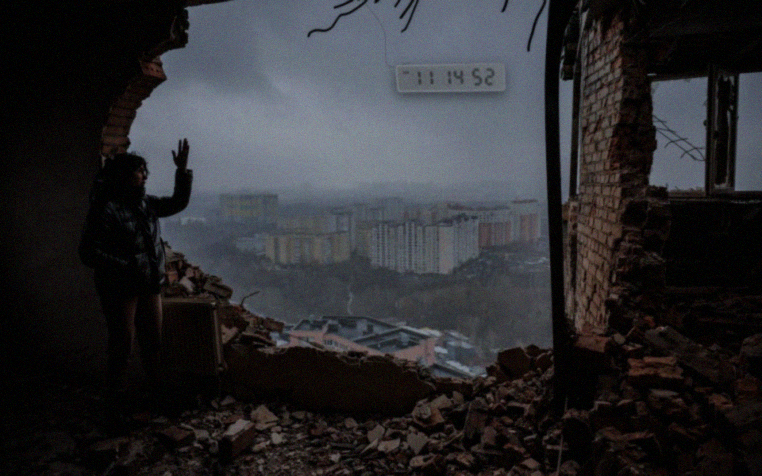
**11:14:52**
